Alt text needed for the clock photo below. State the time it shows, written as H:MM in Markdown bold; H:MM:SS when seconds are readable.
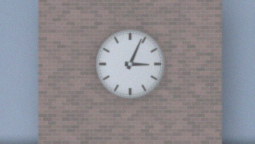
**3:04**
